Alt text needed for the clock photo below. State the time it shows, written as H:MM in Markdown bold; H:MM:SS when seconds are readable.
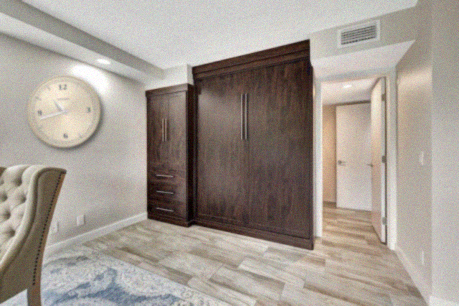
**10:43**
